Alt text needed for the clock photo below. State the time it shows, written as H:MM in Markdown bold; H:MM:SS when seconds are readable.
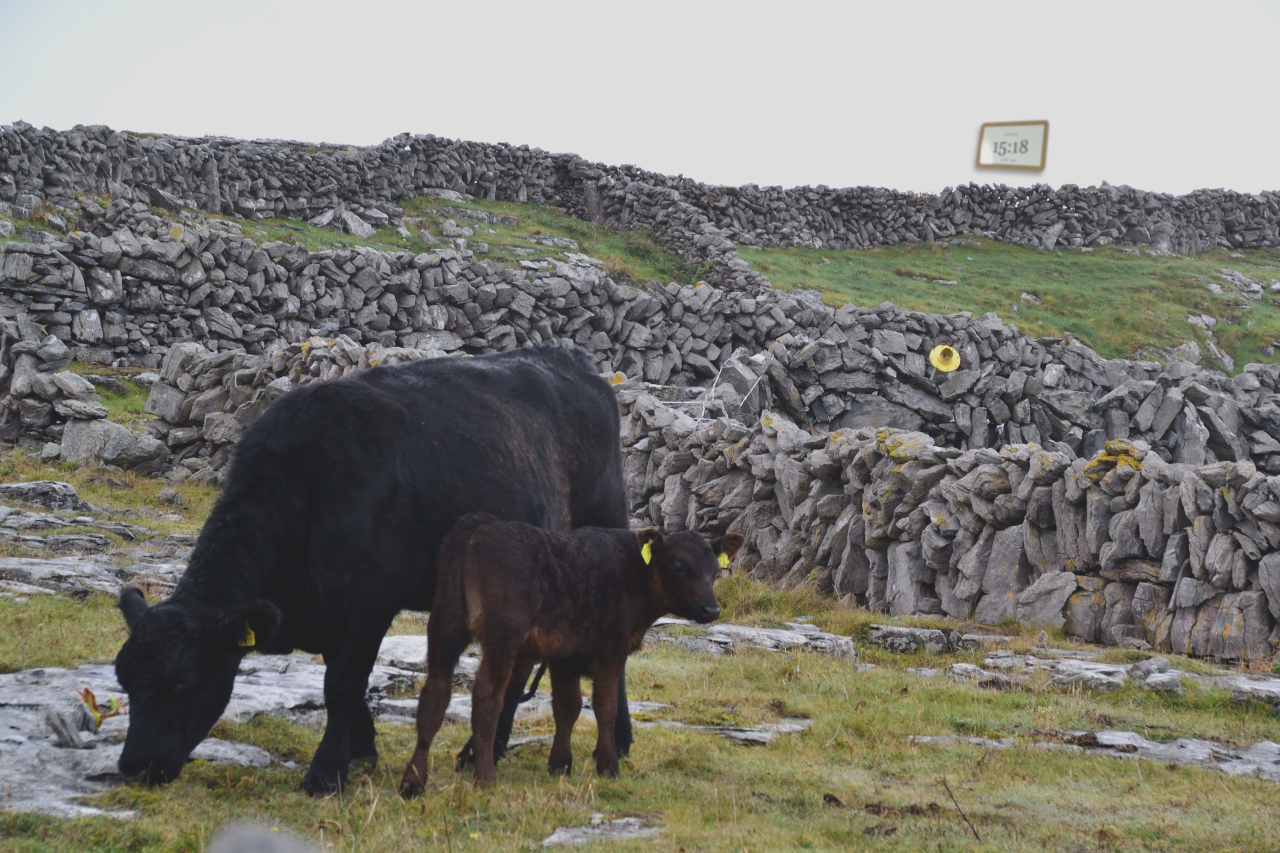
**15:18**
